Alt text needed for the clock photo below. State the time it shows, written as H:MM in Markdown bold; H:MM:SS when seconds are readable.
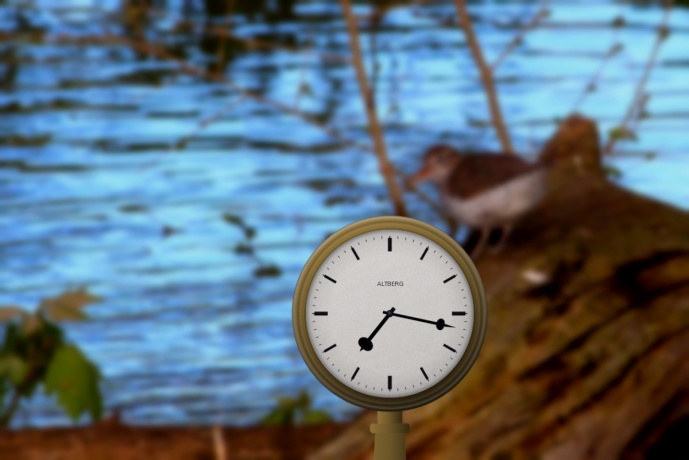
**7:17**
